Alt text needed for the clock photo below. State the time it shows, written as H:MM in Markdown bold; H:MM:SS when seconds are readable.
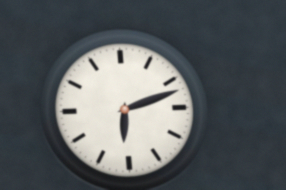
**6:12**
